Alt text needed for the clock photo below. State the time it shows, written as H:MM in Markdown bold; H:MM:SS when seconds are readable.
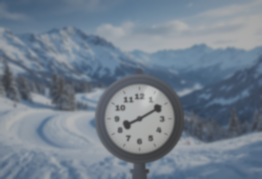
**8:10**
